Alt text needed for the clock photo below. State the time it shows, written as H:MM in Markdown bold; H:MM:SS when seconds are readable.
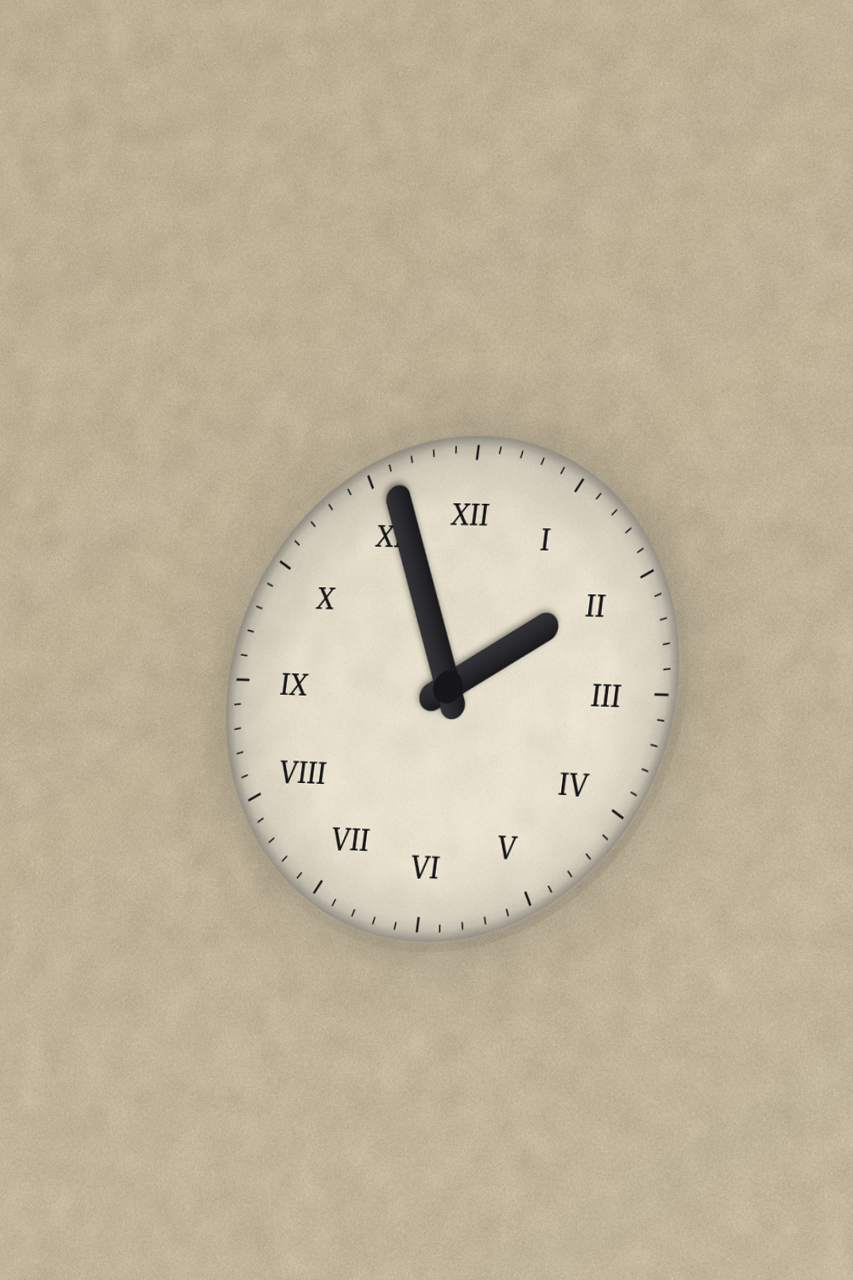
**1:56**
